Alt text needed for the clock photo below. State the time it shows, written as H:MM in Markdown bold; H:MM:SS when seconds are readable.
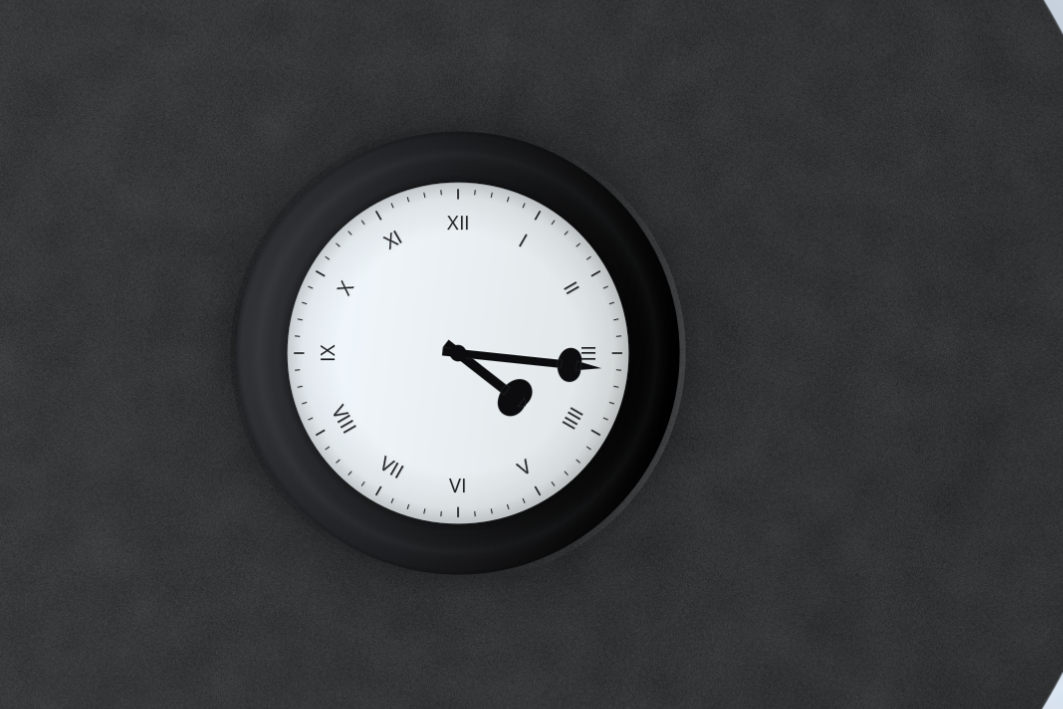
**4:16**
